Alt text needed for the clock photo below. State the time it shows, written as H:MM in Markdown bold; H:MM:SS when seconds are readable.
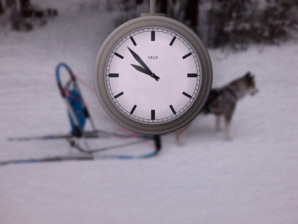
**9:53**
